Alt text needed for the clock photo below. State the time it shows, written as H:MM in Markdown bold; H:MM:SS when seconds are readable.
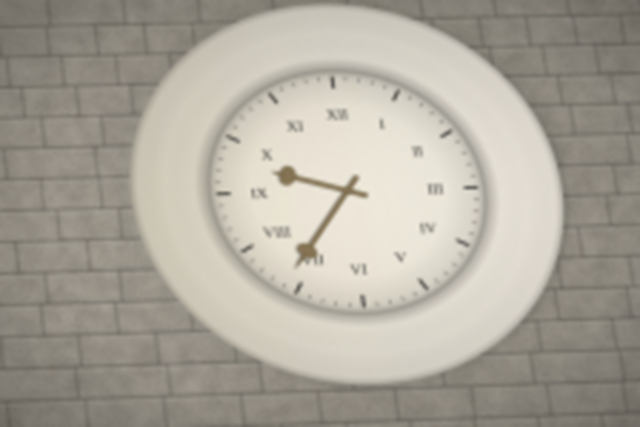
**9:36**
